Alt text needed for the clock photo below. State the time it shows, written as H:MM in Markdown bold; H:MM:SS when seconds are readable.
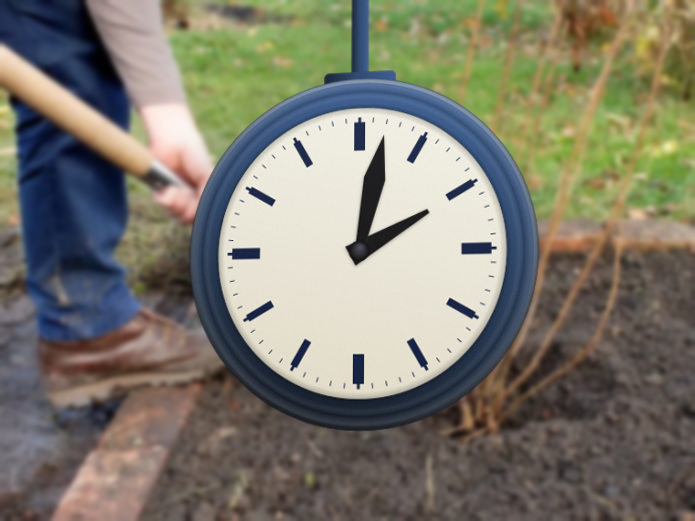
**2:02**
